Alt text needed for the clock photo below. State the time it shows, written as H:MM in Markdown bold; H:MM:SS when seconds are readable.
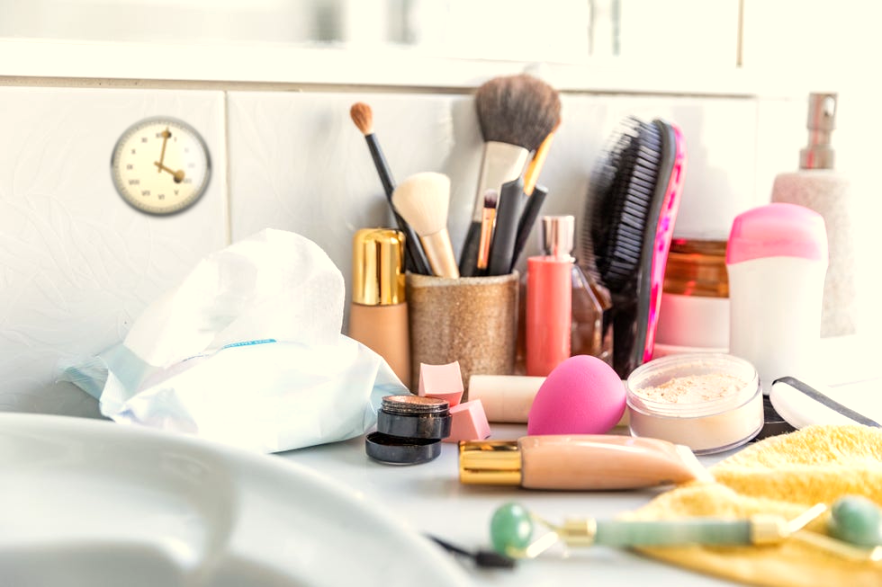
**4:02**
